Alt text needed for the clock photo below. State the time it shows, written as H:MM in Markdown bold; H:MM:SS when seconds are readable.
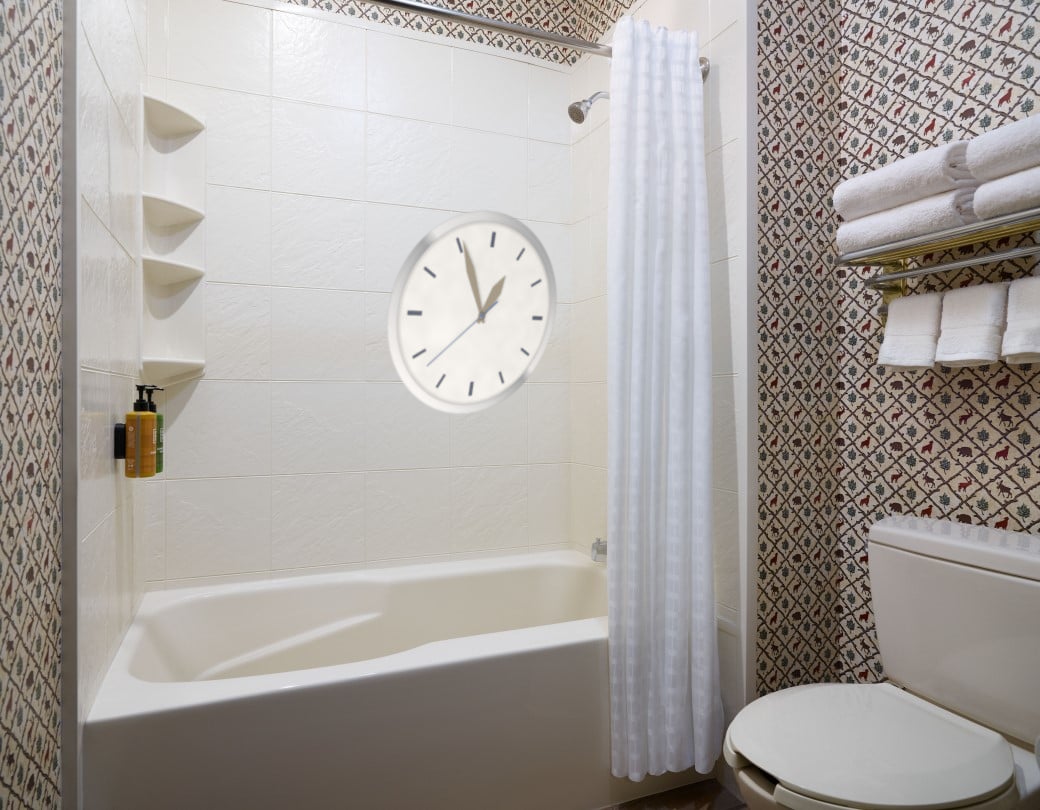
**12:55:38**
